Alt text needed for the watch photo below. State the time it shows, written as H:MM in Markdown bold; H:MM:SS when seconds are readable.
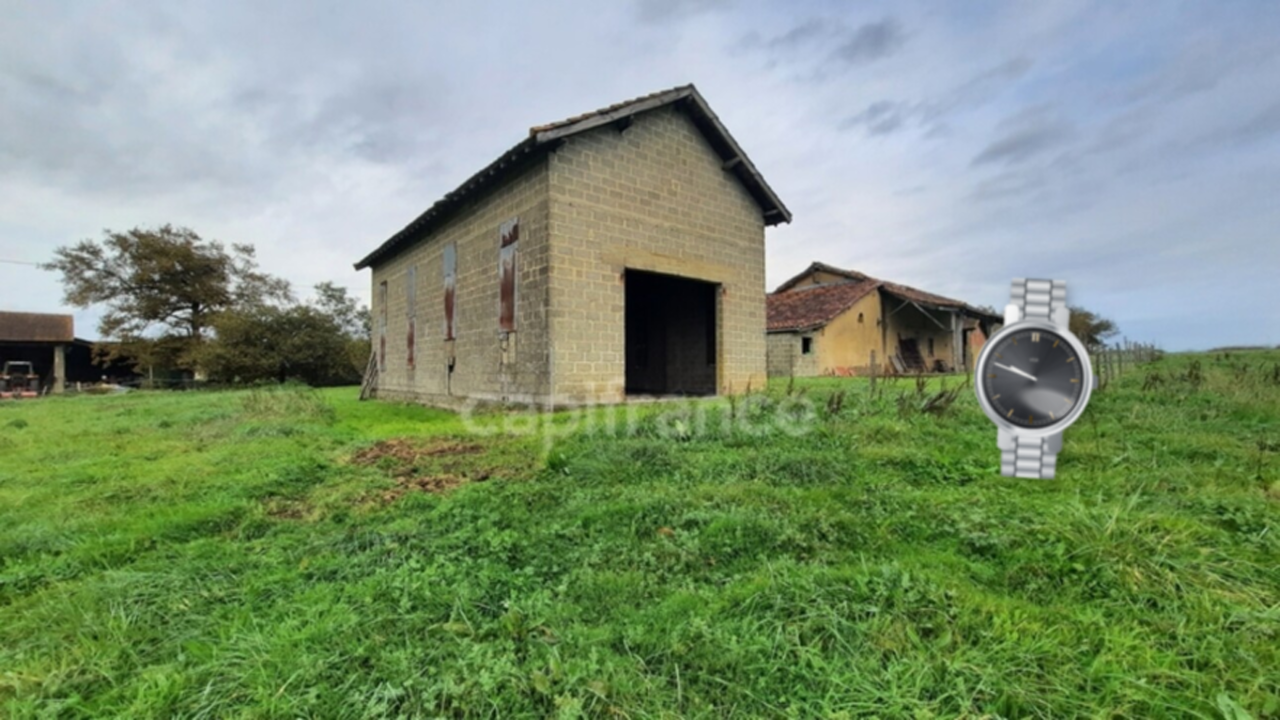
**9:48**
